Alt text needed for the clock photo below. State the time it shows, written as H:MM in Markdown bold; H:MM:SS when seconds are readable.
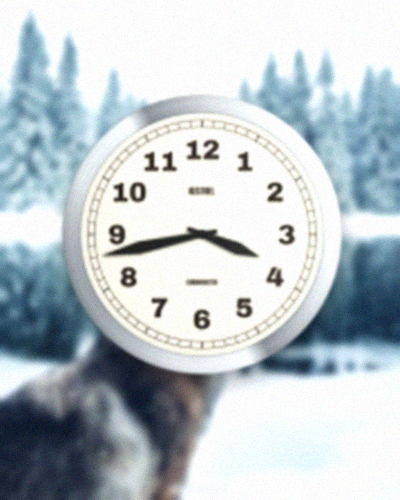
**3:43**
